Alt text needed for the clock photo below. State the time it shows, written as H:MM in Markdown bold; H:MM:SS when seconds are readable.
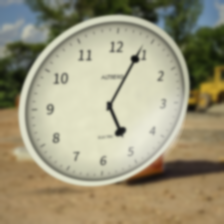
**5:04**
